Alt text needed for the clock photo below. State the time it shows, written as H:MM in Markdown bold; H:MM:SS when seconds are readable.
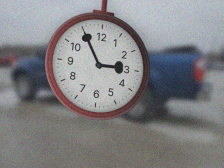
**2:55**
